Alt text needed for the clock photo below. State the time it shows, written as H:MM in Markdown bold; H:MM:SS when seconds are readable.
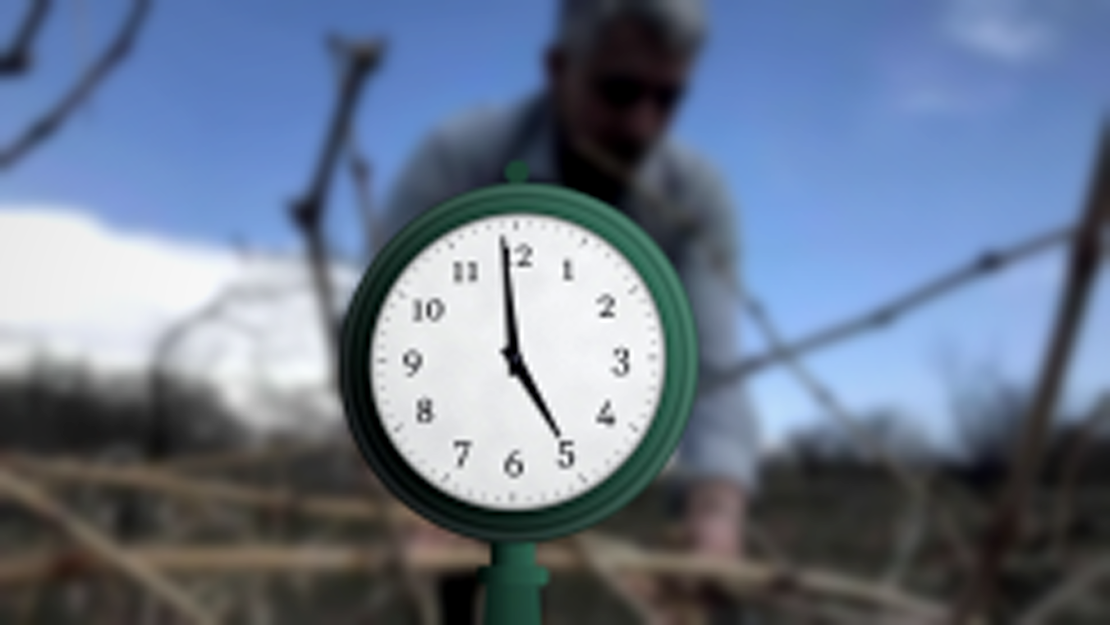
**4:59**
